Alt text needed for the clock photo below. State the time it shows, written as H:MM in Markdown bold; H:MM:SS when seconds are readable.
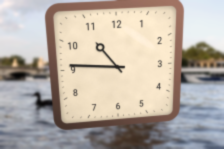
**10:46**
